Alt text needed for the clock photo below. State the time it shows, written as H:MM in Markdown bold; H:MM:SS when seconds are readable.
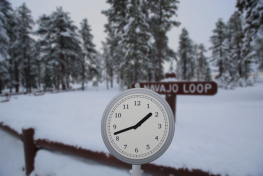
**1:42**
